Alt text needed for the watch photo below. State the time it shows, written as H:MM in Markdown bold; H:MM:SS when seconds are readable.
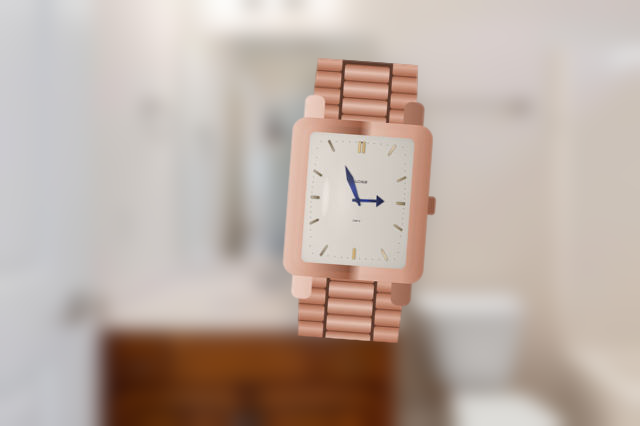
**2:56**
